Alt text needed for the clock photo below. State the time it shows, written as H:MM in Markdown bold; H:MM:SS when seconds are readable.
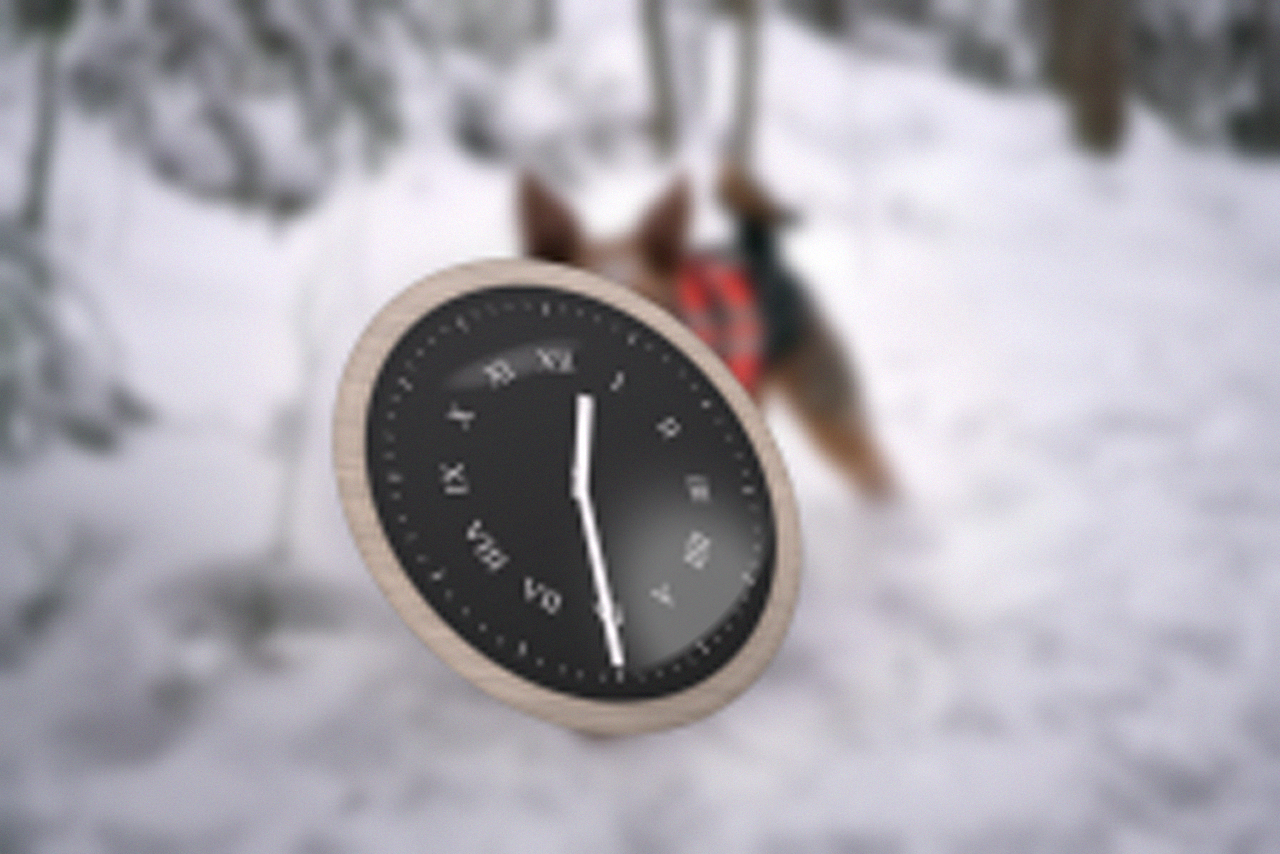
**12:30**
